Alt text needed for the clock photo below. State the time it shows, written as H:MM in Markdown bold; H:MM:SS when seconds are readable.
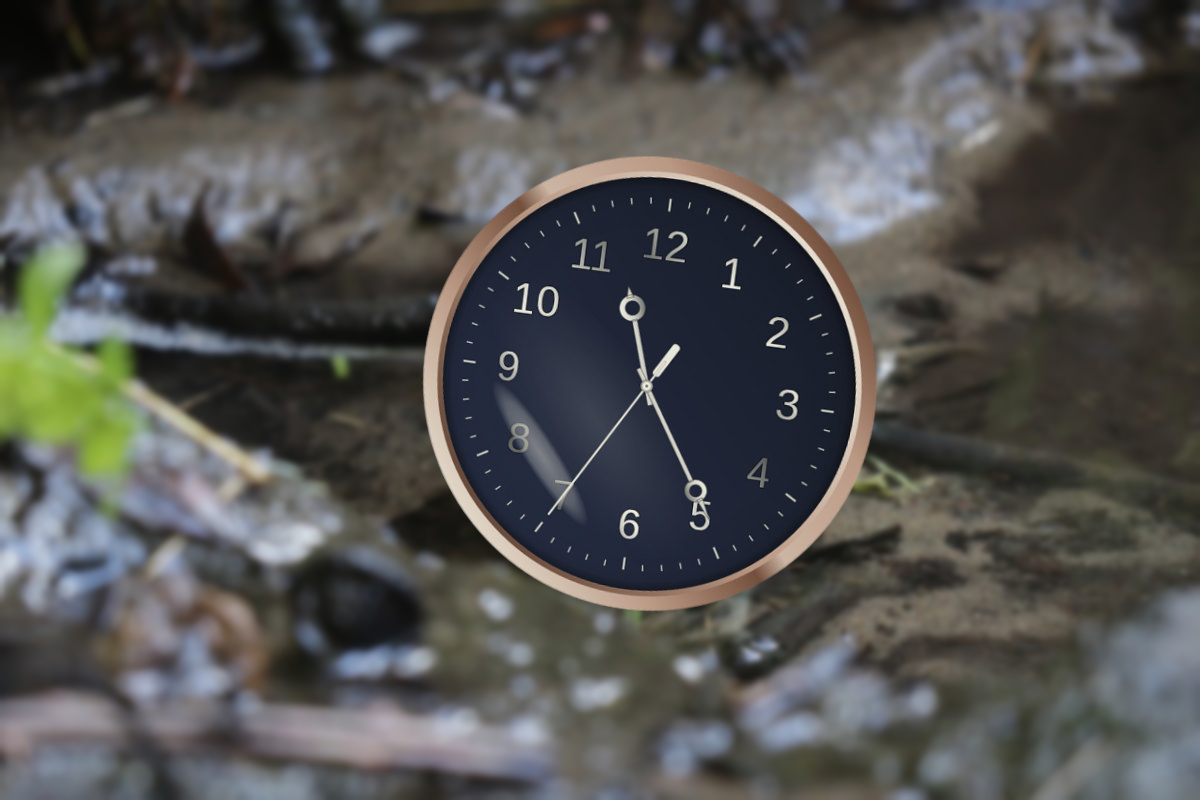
**11:24:35**
